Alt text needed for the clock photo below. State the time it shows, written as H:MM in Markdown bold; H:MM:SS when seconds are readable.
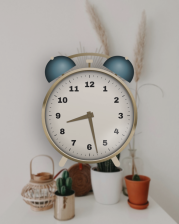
**8:28**
